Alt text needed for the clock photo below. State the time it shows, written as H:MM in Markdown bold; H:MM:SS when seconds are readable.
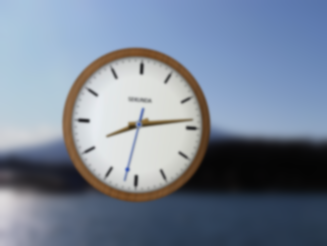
**8:13:32**
